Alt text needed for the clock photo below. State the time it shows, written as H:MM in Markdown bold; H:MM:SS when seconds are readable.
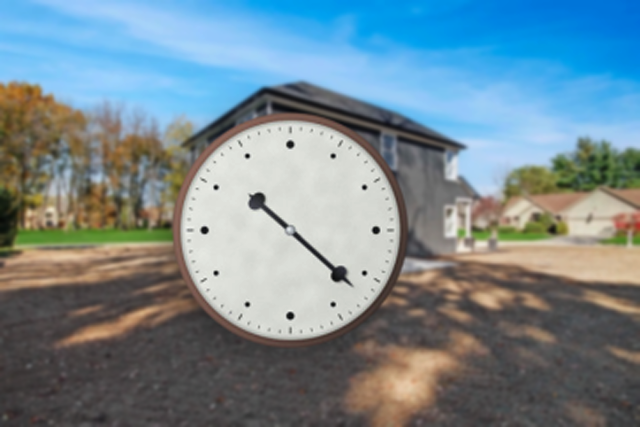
**10:22**
